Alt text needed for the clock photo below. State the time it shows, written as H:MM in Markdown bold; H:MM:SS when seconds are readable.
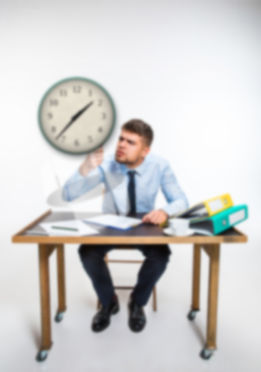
**1:37**
